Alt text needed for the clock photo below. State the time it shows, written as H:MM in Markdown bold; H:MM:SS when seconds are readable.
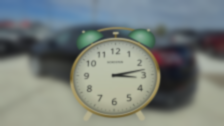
**3:13**
